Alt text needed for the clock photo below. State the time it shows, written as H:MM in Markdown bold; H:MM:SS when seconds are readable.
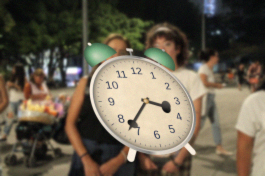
**3:37**
